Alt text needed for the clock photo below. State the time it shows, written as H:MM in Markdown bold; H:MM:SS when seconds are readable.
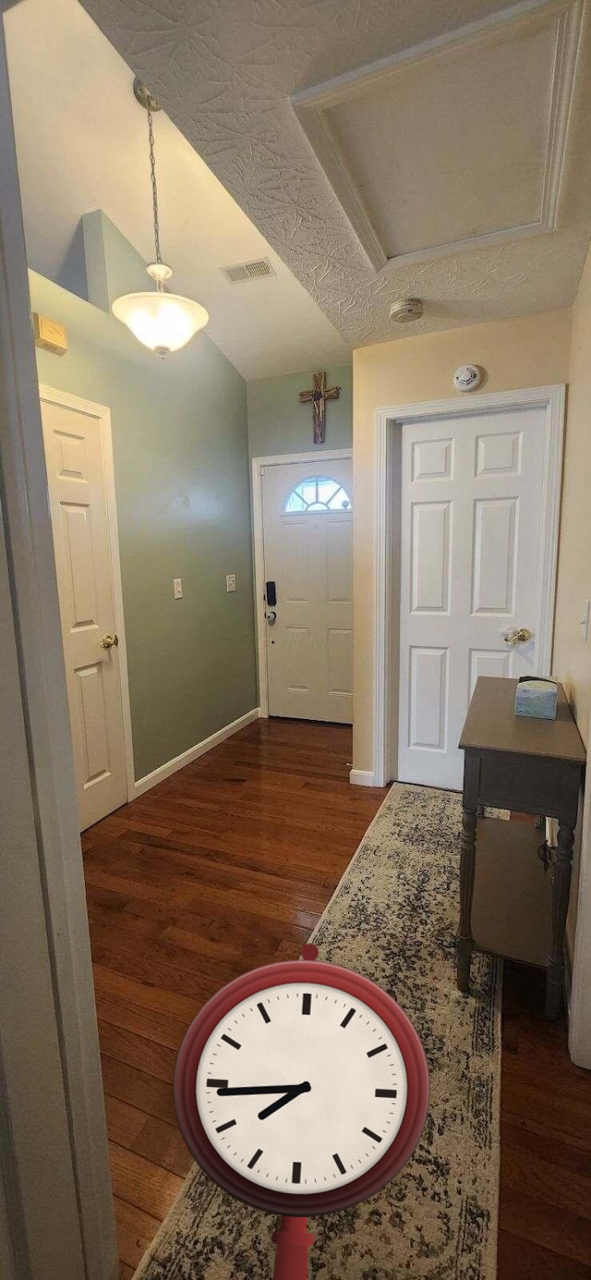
**7:44**
